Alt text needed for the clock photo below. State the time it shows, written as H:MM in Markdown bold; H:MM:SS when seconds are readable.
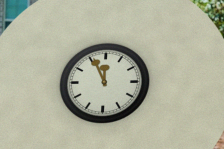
**11:56**
